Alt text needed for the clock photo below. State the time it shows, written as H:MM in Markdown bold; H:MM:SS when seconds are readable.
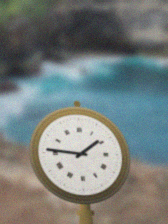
**1:46**
